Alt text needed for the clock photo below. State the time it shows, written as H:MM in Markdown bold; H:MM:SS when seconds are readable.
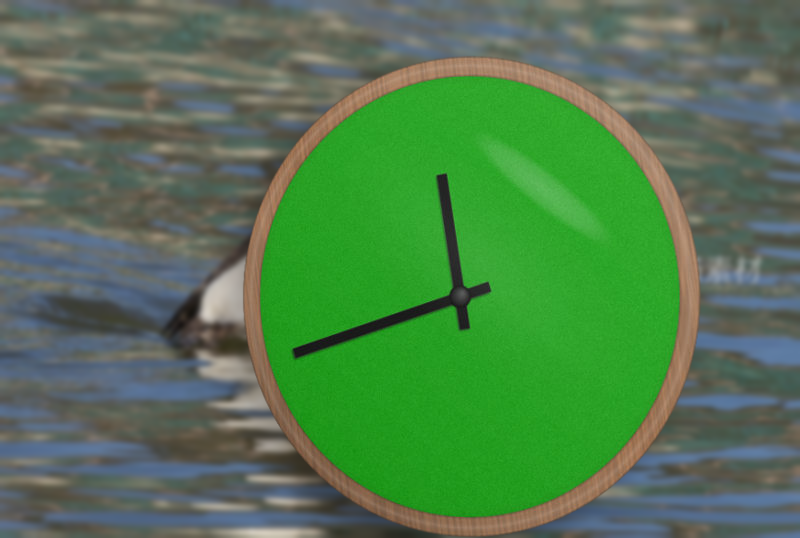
**11:42**
